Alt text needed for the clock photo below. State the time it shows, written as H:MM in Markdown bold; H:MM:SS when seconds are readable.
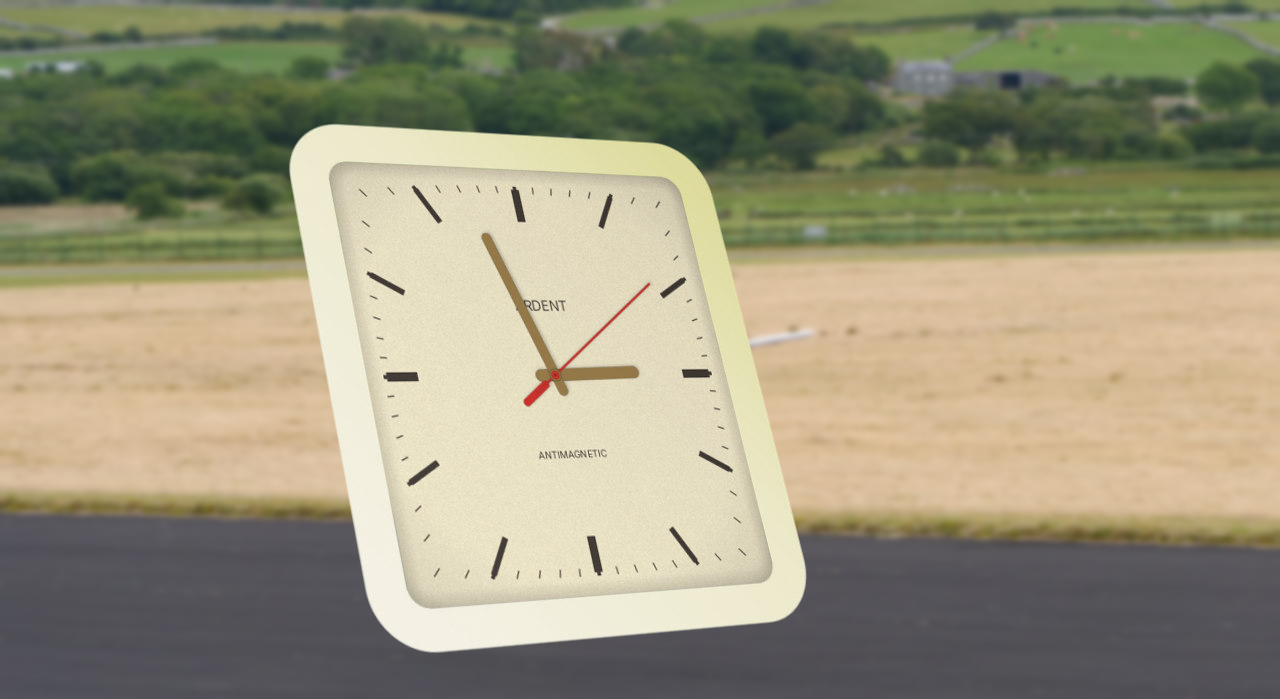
**2:57:09**
